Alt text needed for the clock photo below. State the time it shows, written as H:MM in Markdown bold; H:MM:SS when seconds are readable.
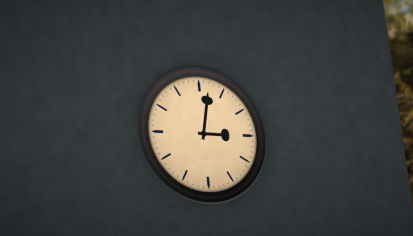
**3:02**
